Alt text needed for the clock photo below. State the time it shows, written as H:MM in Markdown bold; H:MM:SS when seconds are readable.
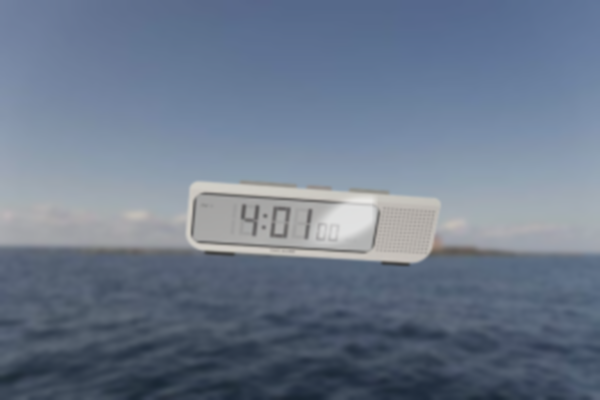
**4:01:00**
